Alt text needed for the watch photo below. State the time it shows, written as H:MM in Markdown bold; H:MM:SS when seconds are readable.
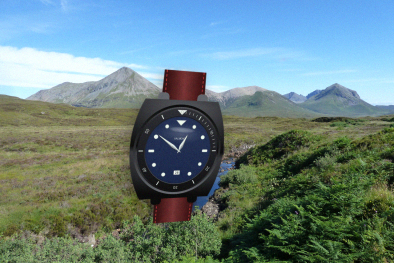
**12:51**
